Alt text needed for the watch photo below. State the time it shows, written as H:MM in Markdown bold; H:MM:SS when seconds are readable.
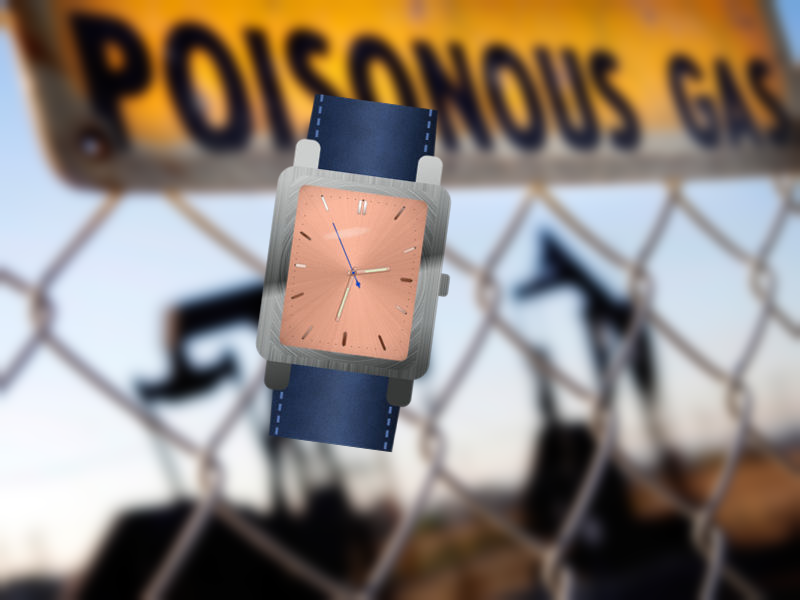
**2:31:55**
